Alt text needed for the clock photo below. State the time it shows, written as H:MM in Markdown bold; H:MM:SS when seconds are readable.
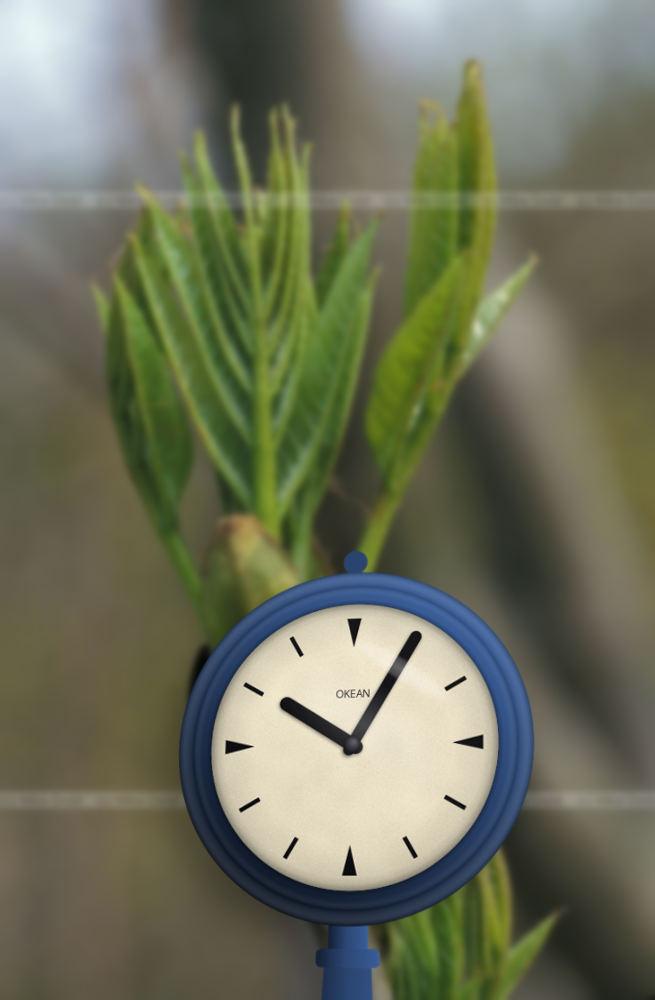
**10:05**
